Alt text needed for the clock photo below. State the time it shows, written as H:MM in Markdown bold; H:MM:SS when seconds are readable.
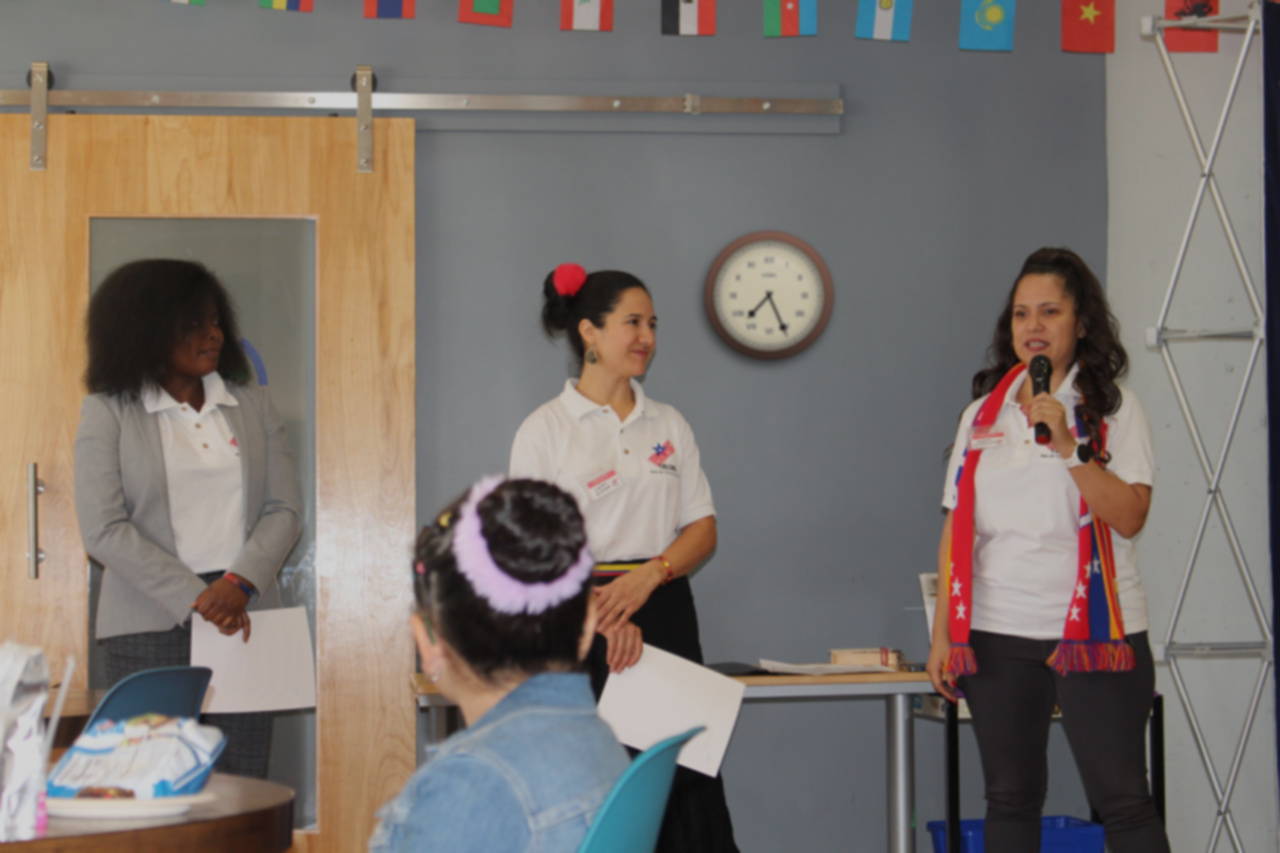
**7:26**
